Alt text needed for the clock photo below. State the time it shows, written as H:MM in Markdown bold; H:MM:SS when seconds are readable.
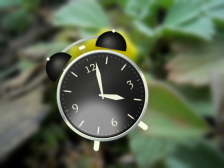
**4:02**
